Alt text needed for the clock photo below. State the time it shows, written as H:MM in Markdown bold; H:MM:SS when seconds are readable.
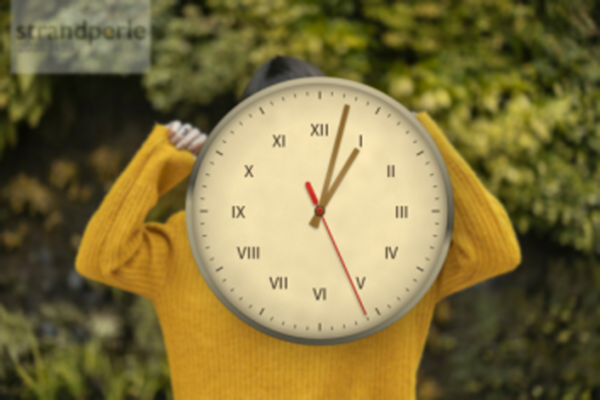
**1:02:26**
